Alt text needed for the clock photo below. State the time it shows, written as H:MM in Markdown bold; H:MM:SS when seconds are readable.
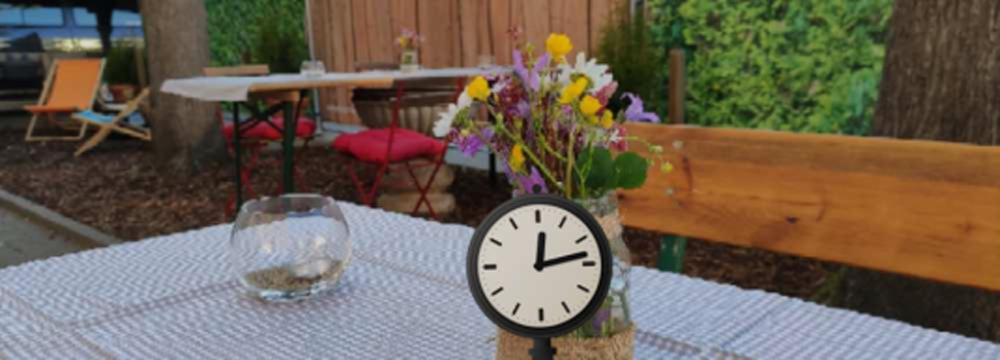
**12:13**
